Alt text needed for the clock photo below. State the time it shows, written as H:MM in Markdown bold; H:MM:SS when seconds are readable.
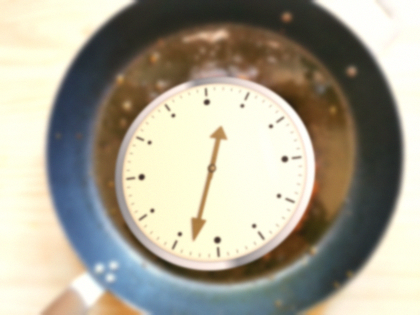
**12:33**
